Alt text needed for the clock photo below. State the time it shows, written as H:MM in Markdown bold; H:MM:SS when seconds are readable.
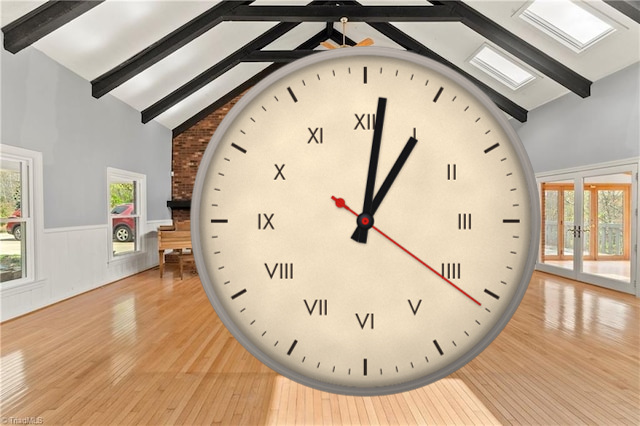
**1:01:21**
